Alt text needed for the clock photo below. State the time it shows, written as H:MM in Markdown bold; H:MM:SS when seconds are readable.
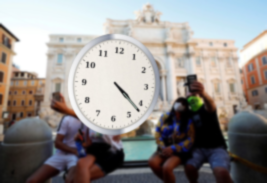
**4:22**
